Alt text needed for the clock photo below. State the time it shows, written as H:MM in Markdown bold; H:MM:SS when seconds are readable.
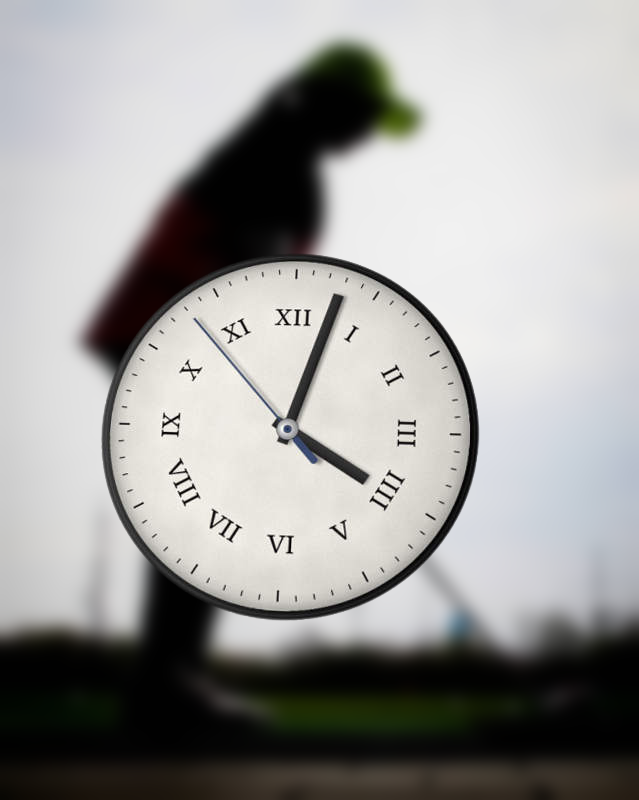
**4:02:53**
